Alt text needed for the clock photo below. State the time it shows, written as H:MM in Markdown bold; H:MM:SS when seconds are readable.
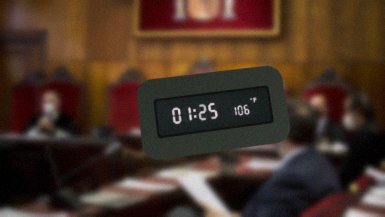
**1:25**
